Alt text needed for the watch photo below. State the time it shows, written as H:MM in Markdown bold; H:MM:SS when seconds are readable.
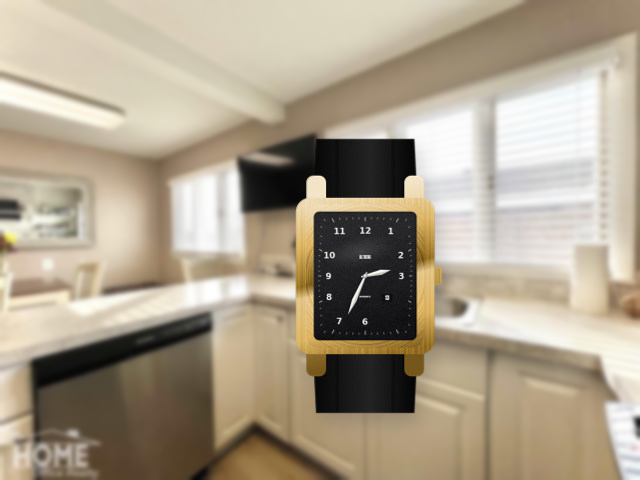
**2:34**
